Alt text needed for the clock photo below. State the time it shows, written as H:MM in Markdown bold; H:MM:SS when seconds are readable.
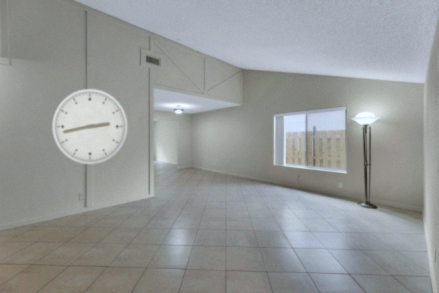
**2:43**
